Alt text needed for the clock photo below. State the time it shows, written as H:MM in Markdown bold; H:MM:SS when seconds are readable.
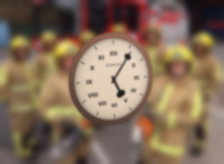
**5:06**
